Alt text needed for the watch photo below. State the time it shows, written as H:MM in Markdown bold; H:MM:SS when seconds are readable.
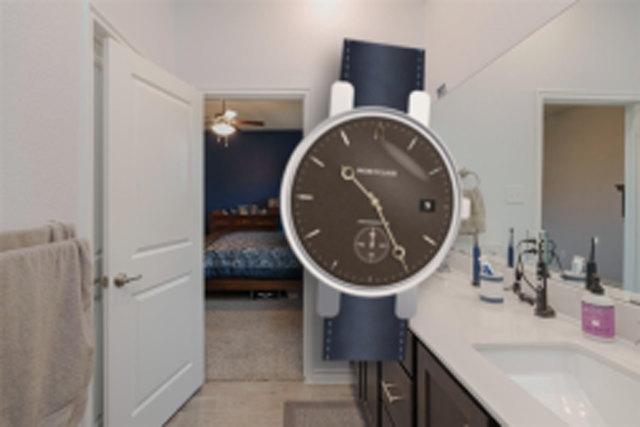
**10:25**
